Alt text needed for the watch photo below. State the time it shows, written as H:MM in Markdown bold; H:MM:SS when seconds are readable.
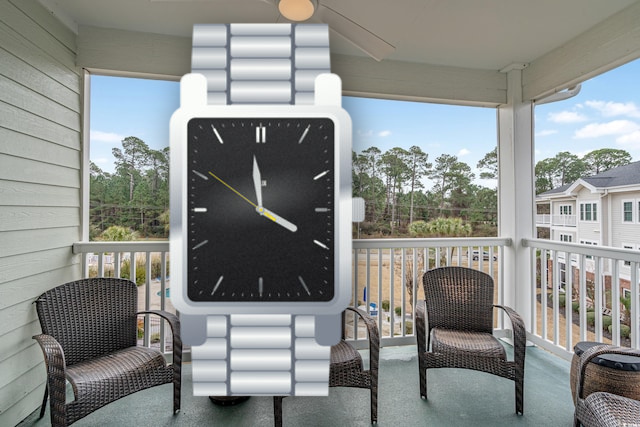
**3:58:51**
